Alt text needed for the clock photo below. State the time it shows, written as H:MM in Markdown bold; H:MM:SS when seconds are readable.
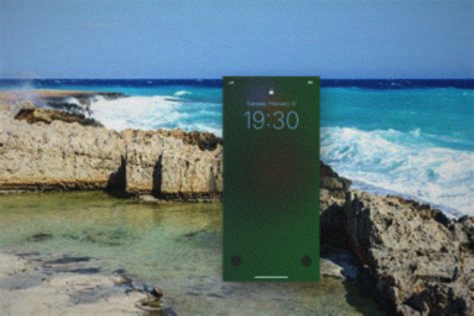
**19:30**
